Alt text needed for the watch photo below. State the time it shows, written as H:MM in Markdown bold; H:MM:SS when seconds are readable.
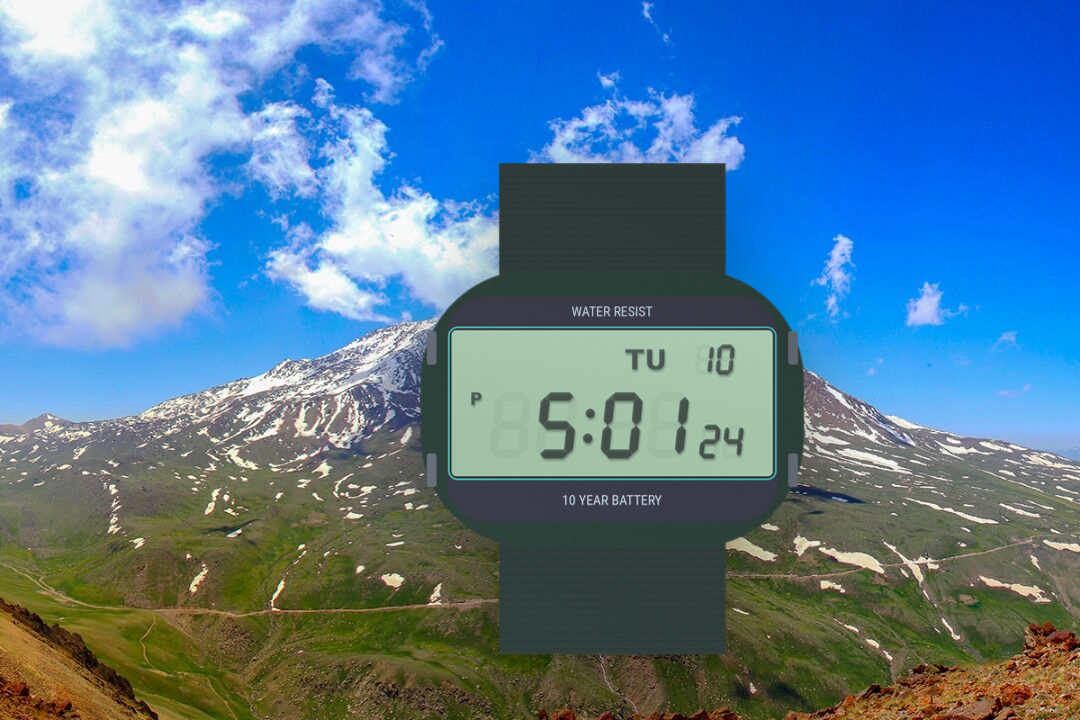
**5:01:24**
